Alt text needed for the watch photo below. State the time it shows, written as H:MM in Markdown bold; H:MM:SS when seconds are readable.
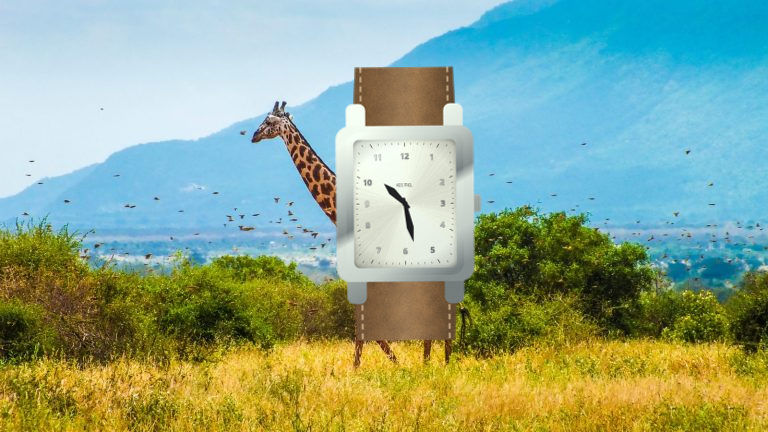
**10:28**
